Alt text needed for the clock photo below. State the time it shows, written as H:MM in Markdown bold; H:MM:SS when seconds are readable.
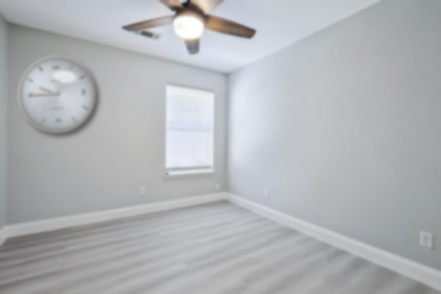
**9:45**
